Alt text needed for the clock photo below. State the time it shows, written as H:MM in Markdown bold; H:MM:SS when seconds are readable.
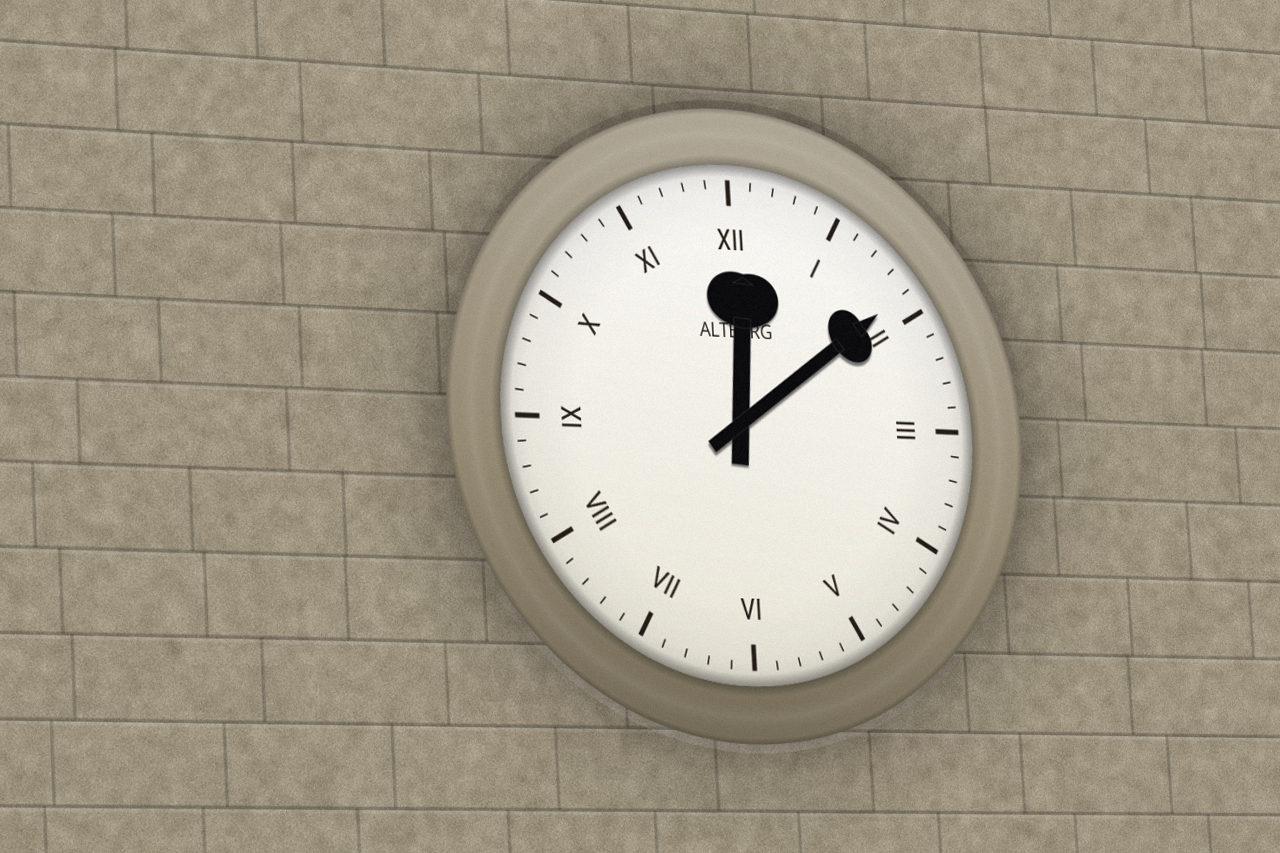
**12:09**
